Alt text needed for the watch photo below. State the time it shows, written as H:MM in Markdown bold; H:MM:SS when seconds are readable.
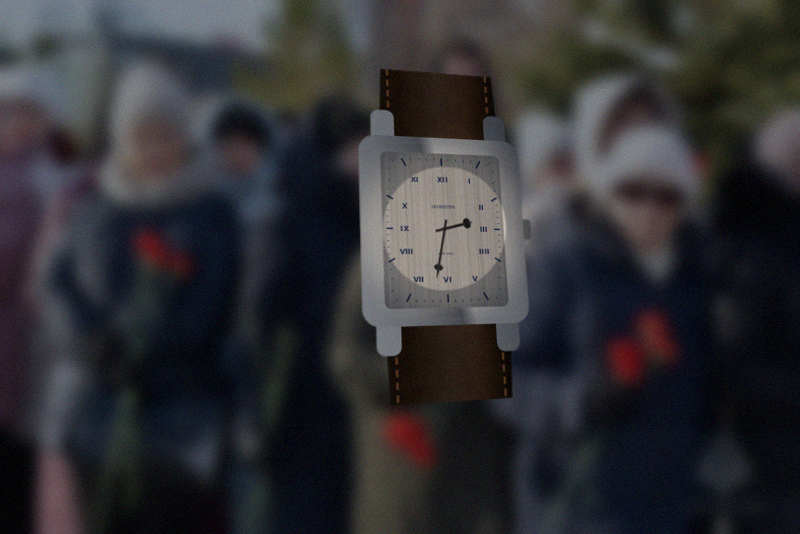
**2:32**
